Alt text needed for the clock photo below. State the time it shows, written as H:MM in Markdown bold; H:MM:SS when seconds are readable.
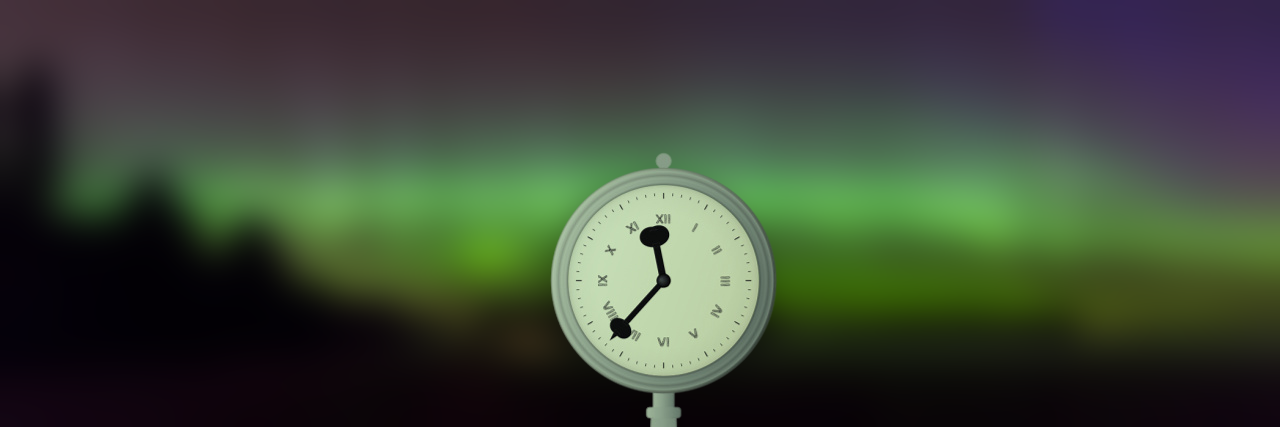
**11:37**
